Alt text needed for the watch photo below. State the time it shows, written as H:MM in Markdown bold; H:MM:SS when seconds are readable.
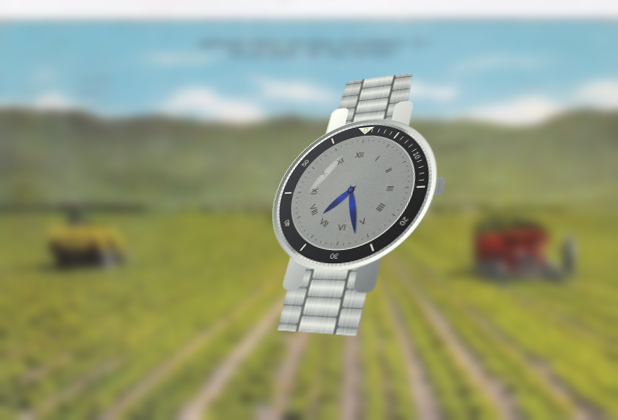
**7:27**
